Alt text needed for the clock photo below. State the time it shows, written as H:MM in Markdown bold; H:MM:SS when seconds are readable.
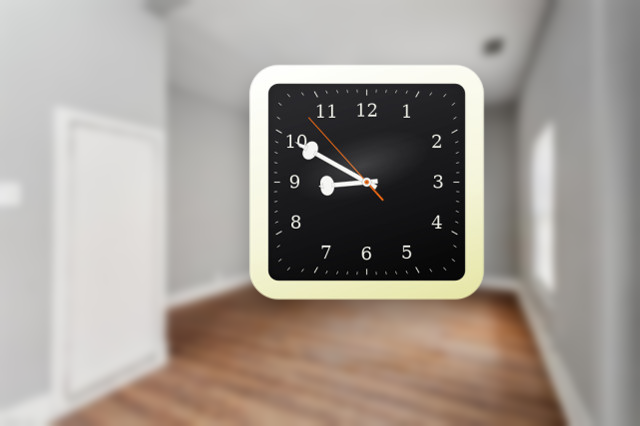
**8:49:53**
